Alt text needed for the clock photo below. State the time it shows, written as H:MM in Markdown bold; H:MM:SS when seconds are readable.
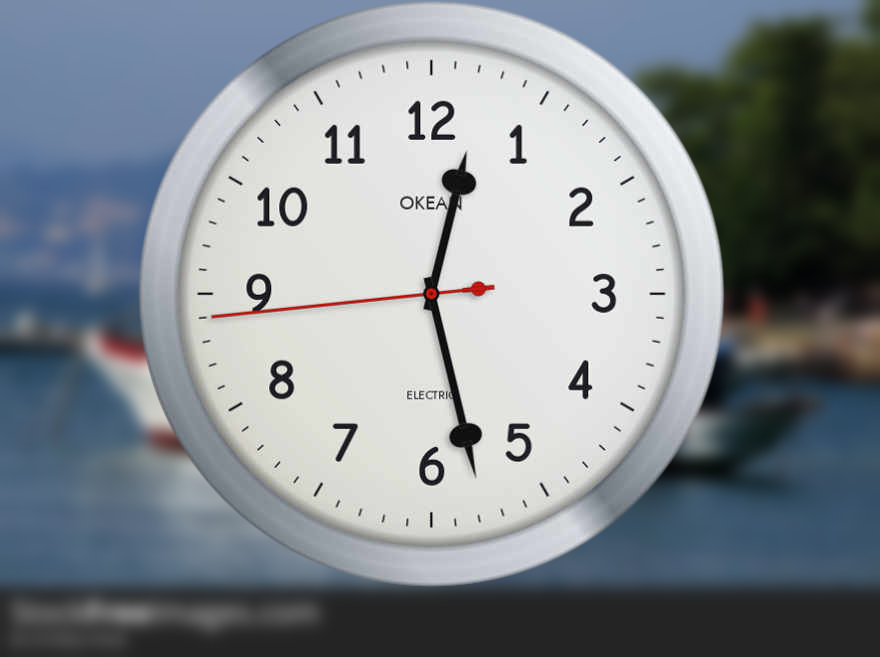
**12:27:44**
